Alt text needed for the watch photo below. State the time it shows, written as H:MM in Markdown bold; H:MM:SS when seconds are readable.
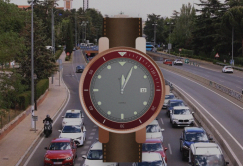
**12:04**
